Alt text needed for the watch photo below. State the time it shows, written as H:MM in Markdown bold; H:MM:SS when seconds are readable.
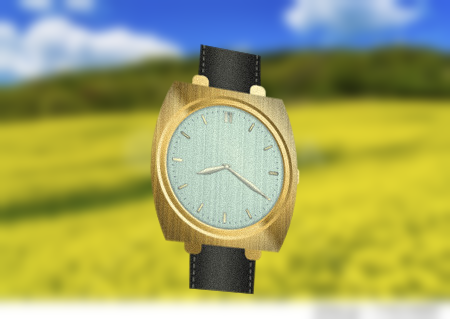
**8:20**
